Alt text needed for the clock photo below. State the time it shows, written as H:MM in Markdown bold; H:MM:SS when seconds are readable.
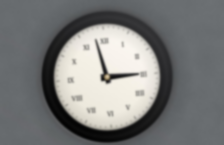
**2:58**
